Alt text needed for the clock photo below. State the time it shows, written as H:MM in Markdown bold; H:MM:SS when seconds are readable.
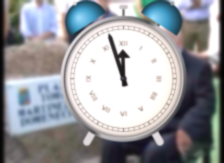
**11:57**
